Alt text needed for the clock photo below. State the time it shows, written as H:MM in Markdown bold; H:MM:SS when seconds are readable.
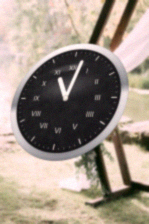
**11:02**
